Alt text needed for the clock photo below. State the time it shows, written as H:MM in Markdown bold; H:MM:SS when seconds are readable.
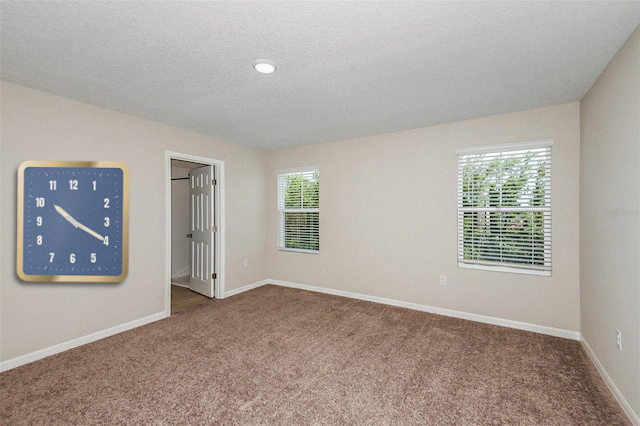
**10:20**
